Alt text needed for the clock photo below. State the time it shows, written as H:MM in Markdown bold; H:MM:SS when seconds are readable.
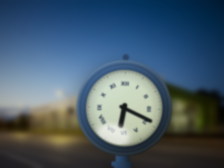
**6:19**
